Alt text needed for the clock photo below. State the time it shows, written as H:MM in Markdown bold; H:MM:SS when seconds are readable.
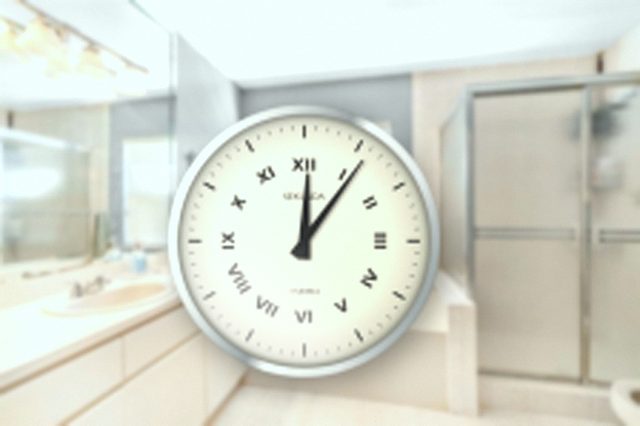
**12:06**
